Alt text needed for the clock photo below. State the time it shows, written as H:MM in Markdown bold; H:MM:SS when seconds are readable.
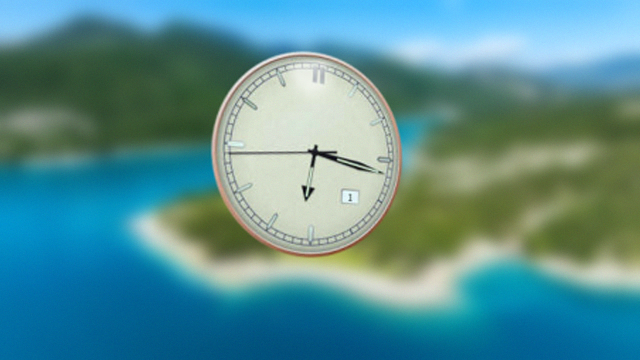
**6:16:44**
